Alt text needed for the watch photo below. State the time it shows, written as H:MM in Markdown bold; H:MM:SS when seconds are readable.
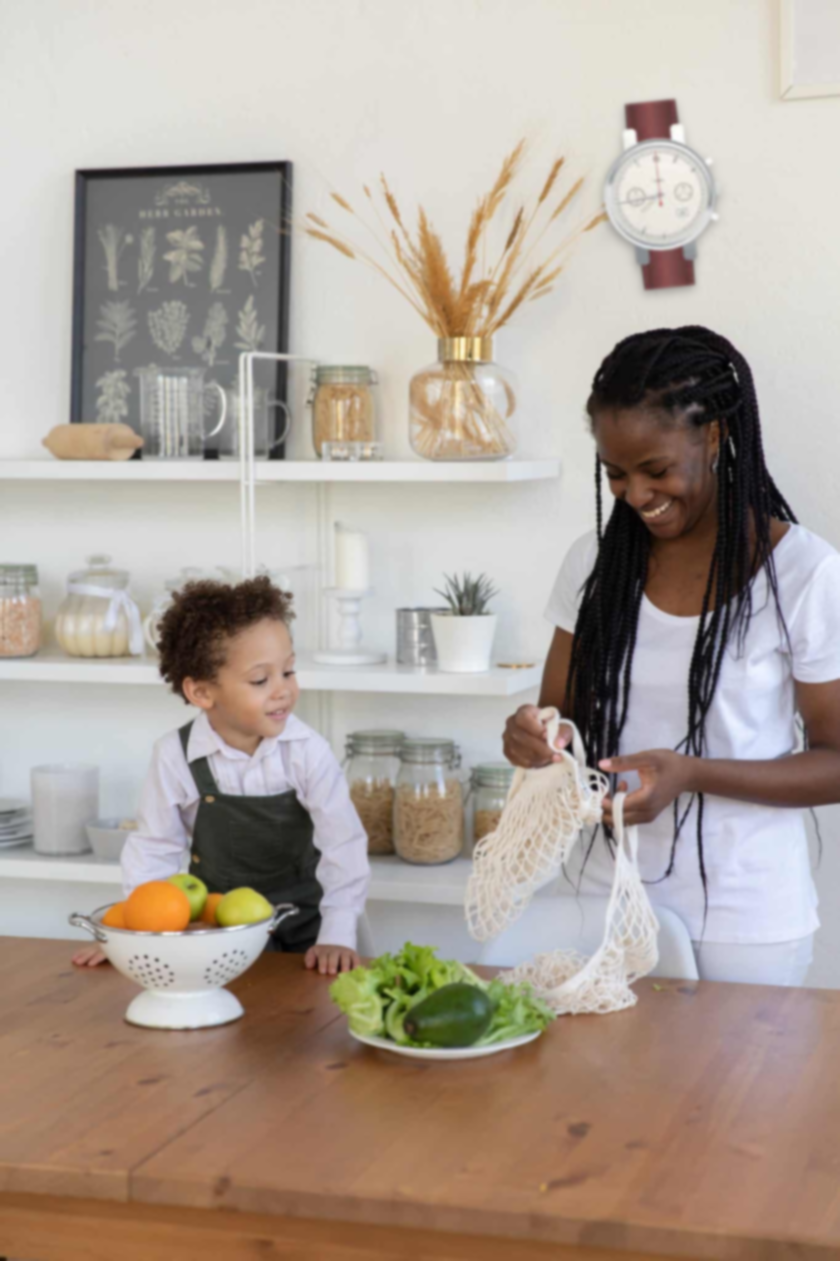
**7:44**
